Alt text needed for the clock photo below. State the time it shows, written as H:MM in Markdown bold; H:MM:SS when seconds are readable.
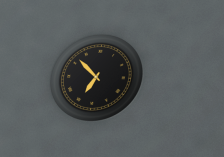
**6:52**
